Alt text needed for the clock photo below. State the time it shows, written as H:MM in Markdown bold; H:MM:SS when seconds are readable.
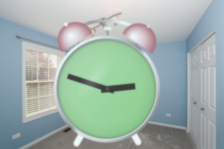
**2:48**
